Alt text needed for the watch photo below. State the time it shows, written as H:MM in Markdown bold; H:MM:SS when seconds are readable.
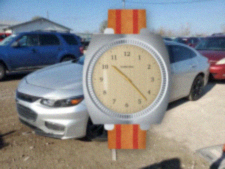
**10:23**
